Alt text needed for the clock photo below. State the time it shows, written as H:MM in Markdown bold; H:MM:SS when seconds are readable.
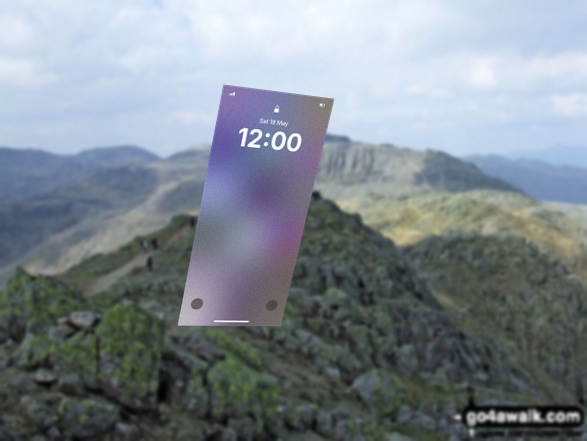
**12:00**
